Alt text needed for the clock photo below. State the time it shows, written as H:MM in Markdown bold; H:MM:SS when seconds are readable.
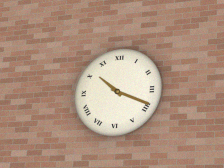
**10:19**
